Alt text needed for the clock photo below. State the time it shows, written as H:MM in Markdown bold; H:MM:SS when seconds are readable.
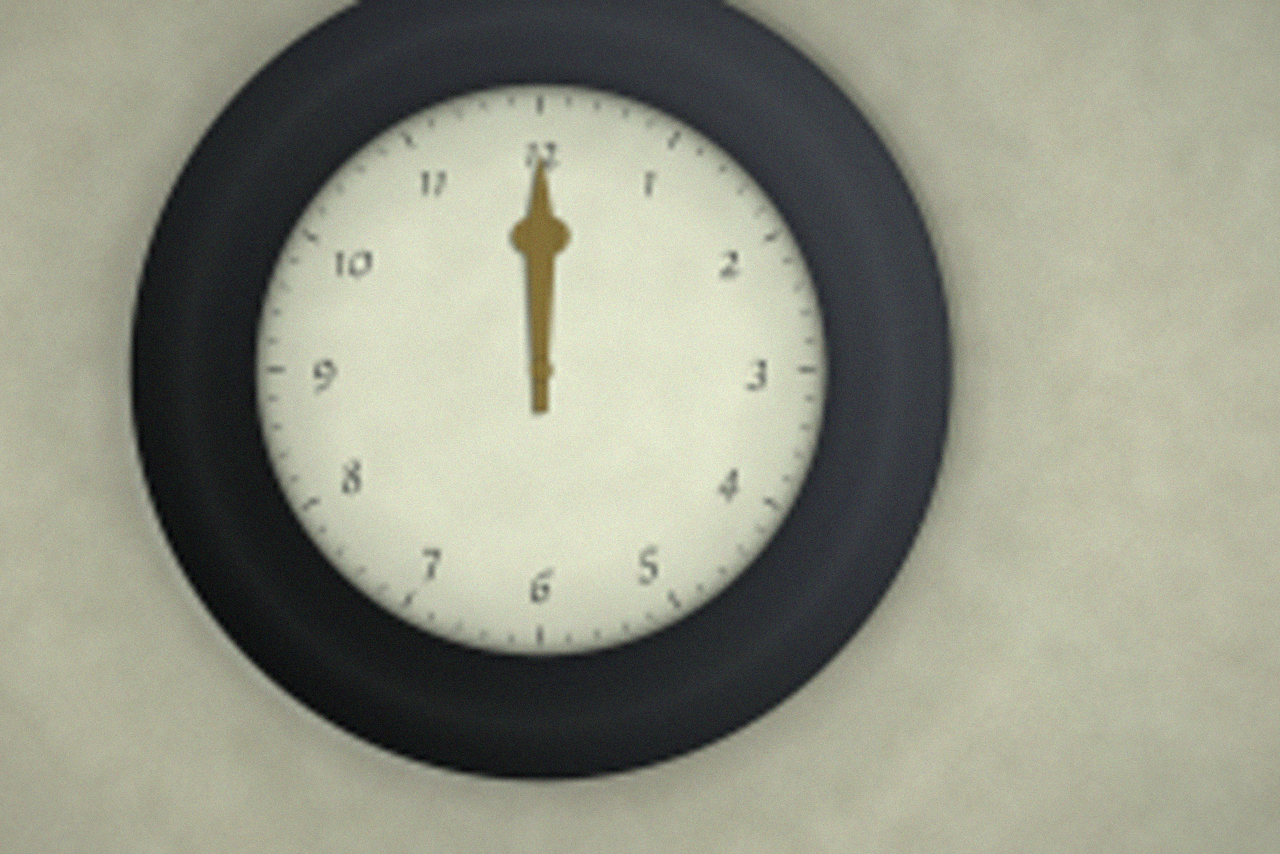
**12:00**
